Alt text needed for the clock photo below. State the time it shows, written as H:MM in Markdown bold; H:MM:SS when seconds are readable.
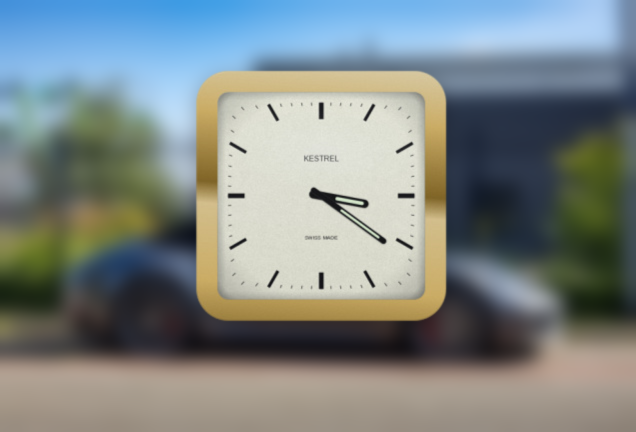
**3:21**
